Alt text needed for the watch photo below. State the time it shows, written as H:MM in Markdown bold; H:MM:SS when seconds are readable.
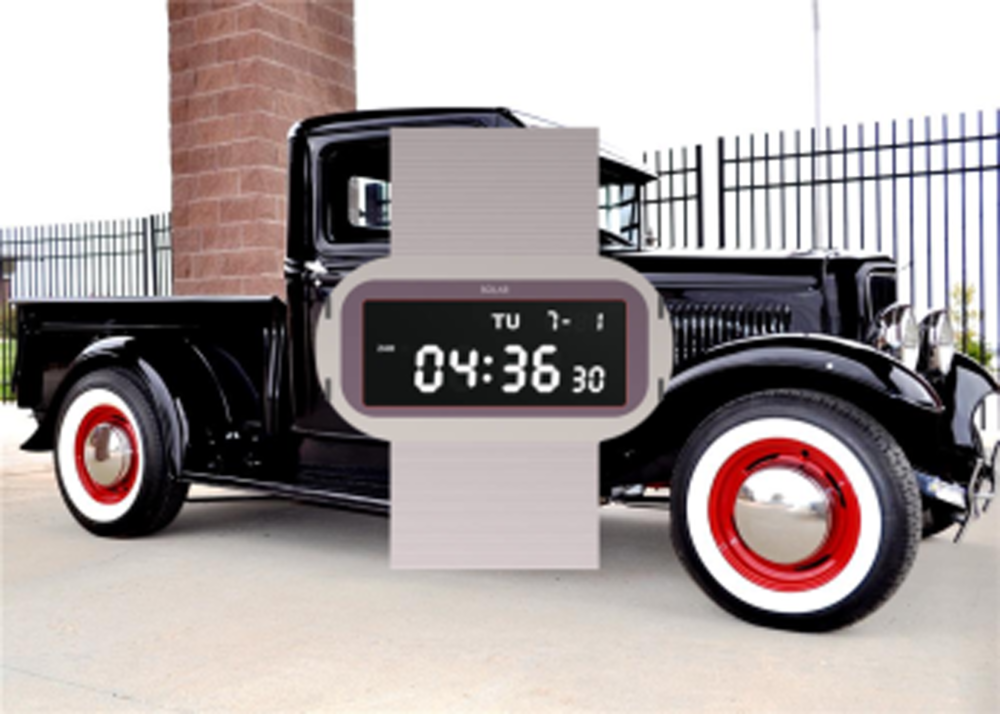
**4:36:30**
